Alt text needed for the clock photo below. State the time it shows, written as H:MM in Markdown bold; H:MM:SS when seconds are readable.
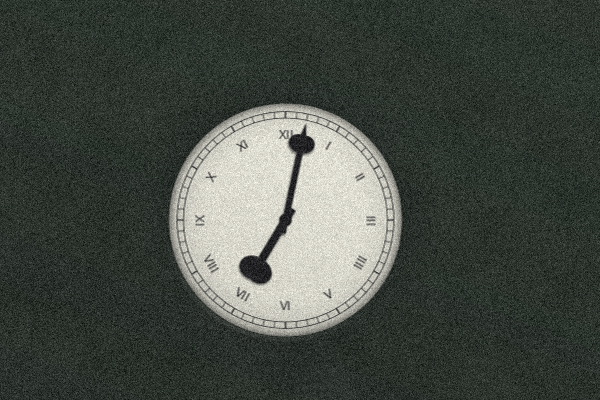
**7:02**
